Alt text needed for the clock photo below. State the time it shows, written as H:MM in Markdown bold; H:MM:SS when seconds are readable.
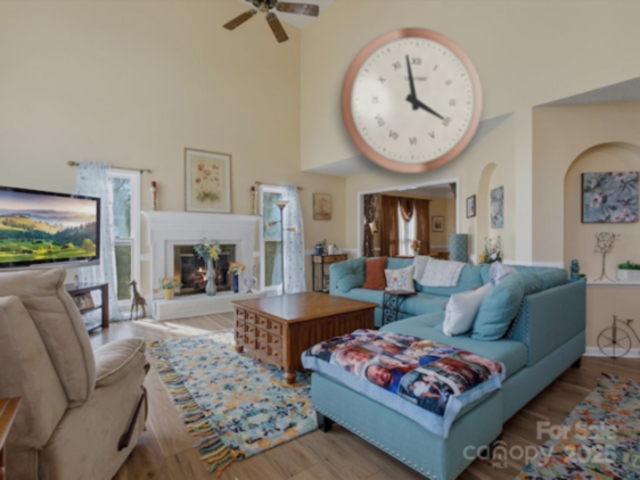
**3:58**
